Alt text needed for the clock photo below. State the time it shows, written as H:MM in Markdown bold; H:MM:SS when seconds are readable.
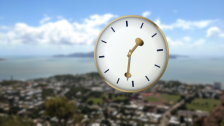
**1:32**
